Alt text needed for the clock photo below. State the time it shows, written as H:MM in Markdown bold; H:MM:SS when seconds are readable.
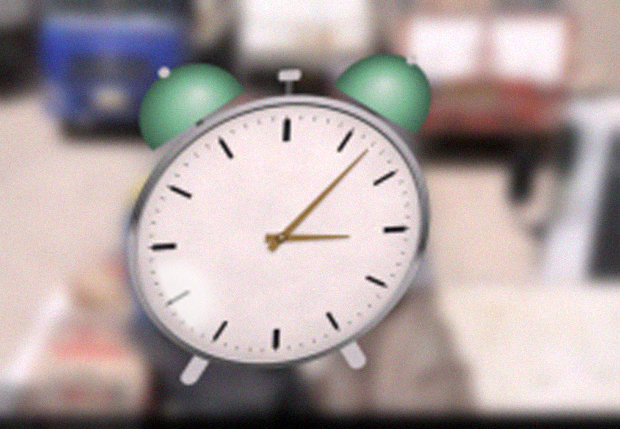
**3:07**
